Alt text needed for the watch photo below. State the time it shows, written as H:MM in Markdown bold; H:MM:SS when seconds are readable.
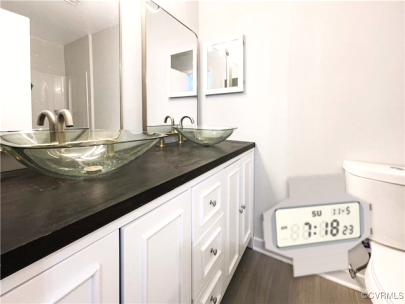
**7:18:23**
